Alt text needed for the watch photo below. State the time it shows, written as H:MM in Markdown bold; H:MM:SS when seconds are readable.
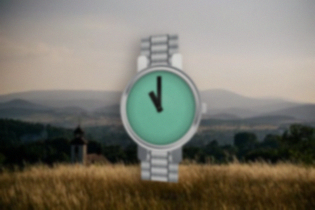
**11:00**
